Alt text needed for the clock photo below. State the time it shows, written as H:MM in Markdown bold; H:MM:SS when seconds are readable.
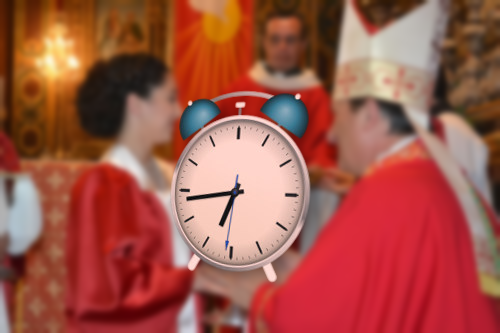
**6:43:31**
